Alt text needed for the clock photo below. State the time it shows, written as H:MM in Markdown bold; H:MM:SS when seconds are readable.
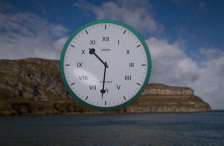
**10:31**
